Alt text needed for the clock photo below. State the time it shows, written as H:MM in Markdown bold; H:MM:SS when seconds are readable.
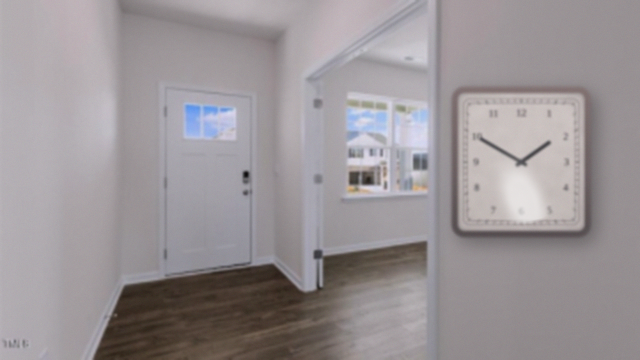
**1:50**
